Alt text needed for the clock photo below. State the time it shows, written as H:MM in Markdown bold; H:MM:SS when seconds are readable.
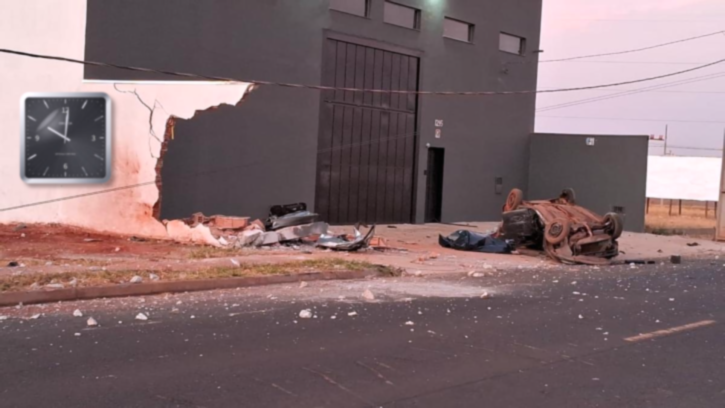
**10:01**
